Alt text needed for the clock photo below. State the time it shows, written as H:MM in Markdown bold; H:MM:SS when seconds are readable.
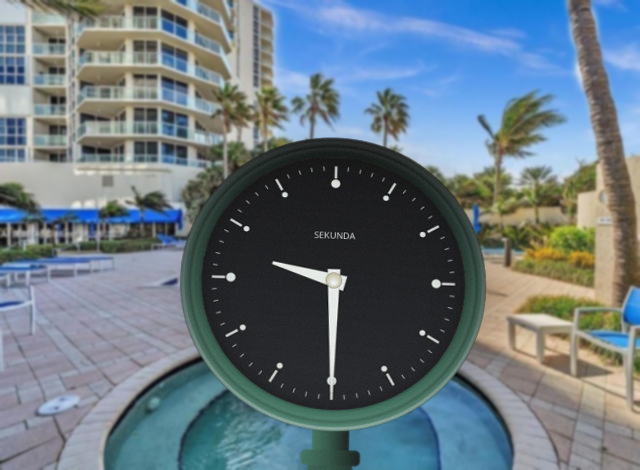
**9:30**
